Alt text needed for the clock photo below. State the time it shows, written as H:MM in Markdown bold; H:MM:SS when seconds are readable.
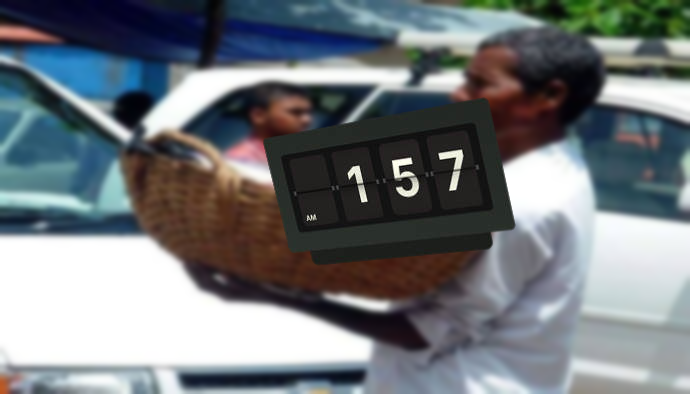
**1:57**
